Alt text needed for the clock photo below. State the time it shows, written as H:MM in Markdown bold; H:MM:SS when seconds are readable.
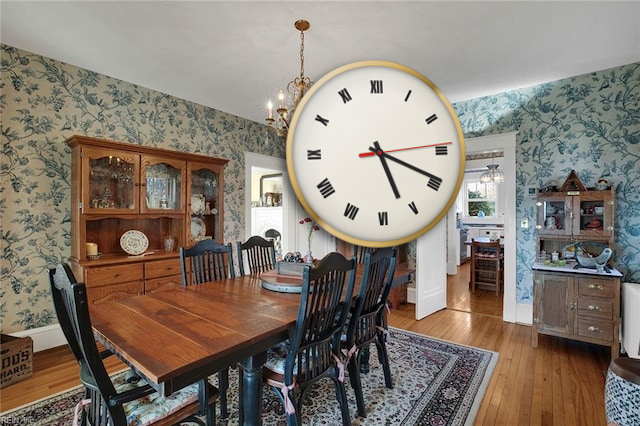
**5:19:14**
